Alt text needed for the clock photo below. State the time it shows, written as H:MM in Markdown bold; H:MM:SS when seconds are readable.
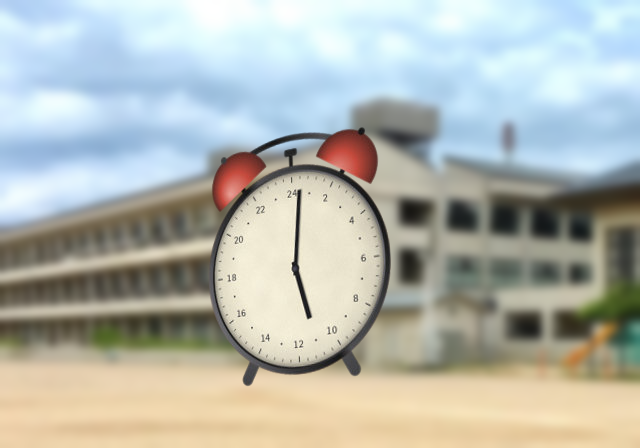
**11:01**
